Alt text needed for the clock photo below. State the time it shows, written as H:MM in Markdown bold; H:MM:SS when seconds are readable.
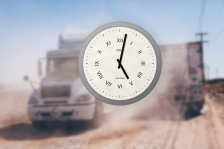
**5:02**
